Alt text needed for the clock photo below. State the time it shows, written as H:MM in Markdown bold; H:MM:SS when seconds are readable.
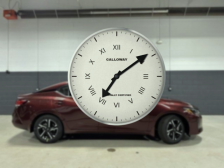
**7:09**
